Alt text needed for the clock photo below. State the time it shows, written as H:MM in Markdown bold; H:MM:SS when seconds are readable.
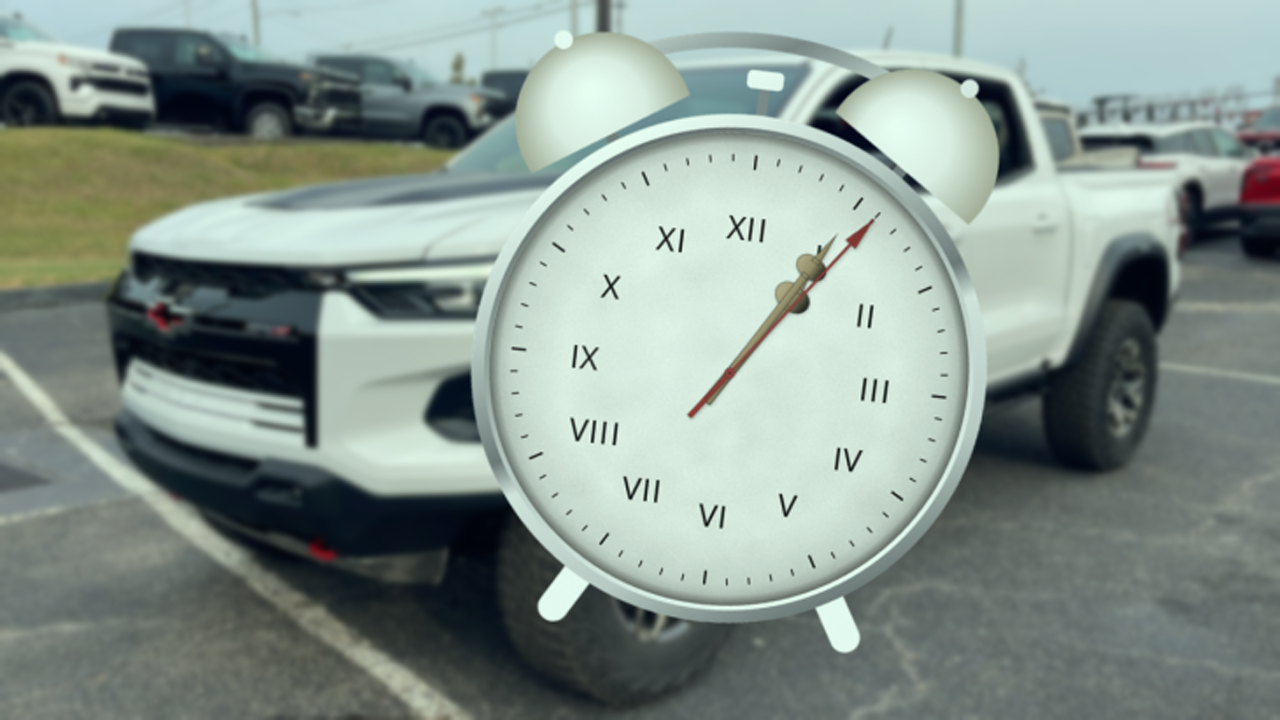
**1:05:06**
